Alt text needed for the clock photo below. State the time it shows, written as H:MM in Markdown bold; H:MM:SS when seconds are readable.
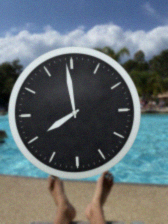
**7:59**
